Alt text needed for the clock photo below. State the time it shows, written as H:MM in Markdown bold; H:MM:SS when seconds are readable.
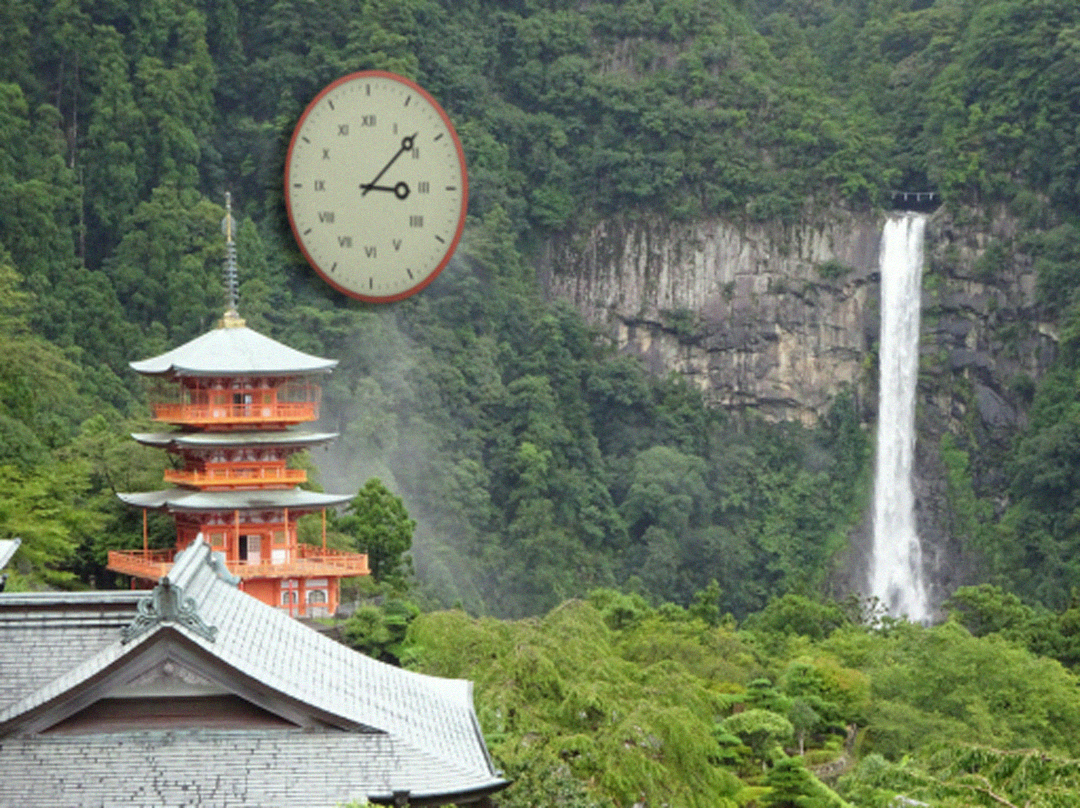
**3:08**
